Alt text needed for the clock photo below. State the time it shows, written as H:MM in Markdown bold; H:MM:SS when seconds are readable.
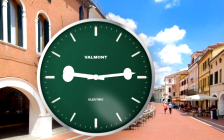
**9:14**
